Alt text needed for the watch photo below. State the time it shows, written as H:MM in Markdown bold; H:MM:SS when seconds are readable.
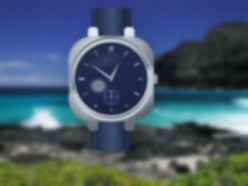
**12:51**
